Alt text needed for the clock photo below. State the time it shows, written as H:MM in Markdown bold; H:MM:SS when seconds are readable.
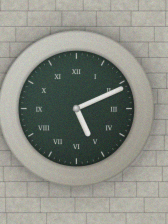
**5:11**
